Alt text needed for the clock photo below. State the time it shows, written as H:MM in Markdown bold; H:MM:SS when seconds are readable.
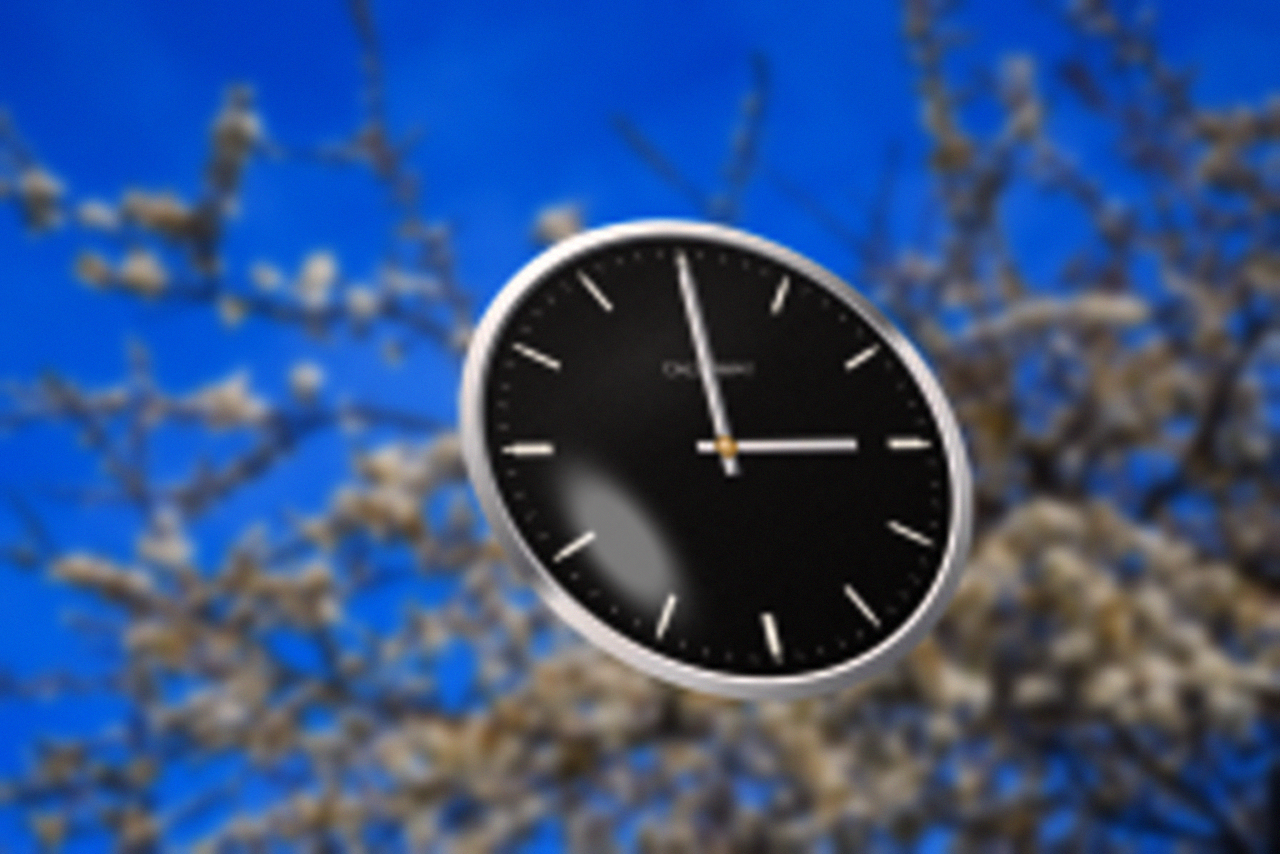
**3:00**
